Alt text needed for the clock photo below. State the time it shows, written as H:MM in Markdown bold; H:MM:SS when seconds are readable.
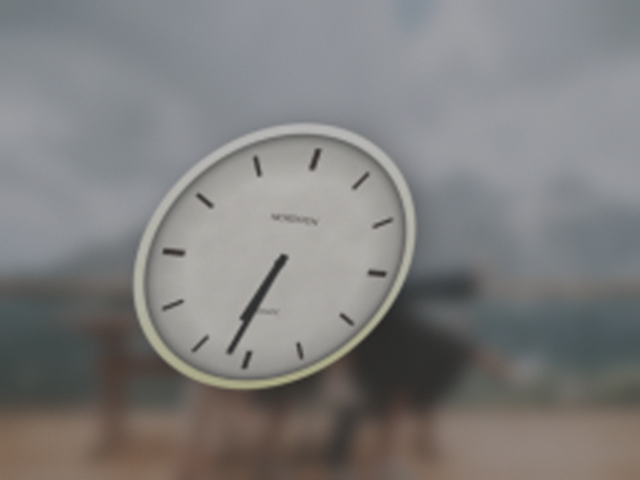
**6:32**
